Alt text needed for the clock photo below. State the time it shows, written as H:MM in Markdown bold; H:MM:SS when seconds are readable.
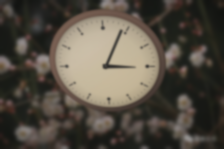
**3:04**
